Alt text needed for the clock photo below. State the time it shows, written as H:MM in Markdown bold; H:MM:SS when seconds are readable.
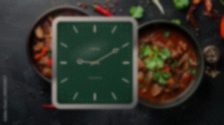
**9:10**
